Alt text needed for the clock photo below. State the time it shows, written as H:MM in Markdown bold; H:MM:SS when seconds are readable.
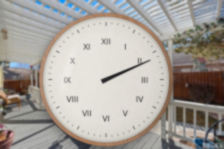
**2:11**
